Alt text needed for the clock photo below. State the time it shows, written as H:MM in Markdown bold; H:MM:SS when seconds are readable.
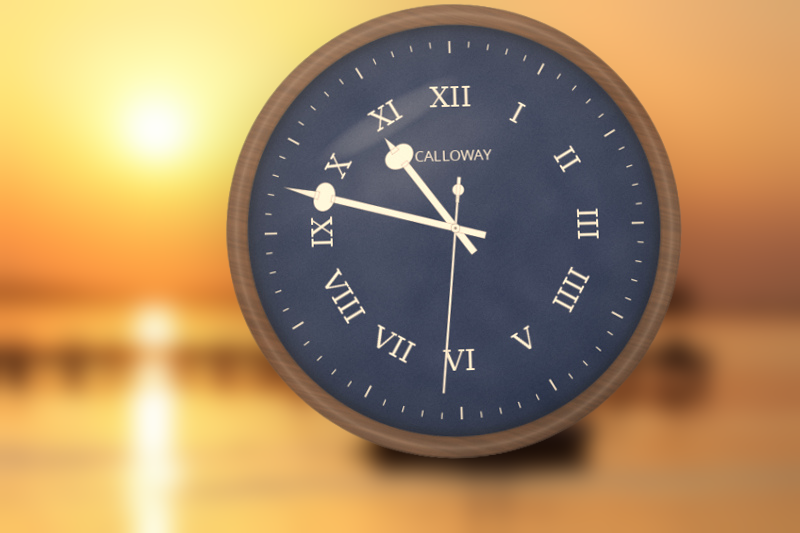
**10:47:31**
